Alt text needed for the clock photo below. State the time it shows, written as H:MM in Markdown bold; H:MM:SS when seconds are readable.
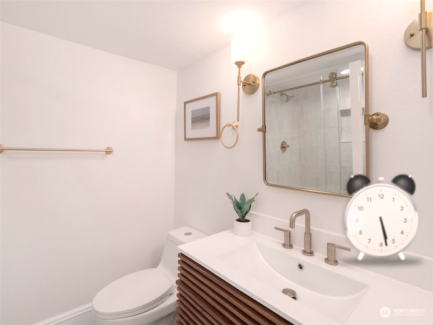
**5:28**
